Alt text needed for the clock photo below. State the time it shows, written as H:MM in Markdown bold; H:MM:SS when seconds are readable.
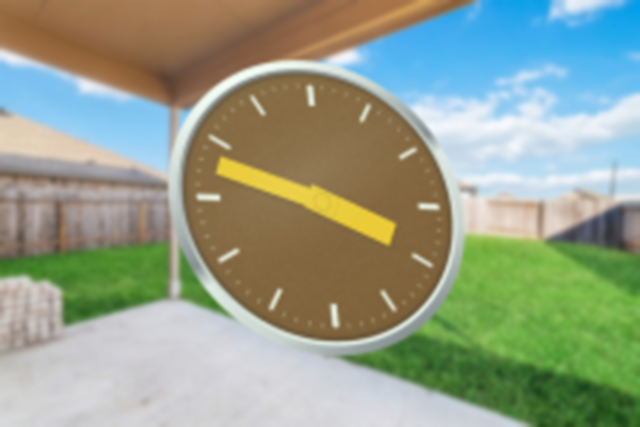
**3:48**
